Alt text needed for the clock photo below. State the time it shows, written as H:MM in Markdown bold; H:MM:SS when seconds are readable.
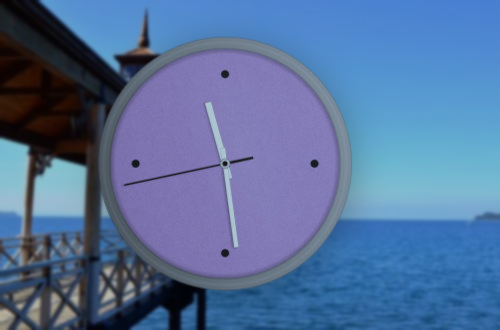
**11:28:43**
